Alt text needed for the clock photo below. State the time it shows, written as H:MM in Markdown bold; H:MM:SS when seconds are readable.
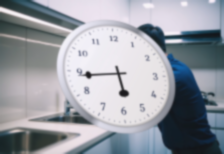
**5:44**
